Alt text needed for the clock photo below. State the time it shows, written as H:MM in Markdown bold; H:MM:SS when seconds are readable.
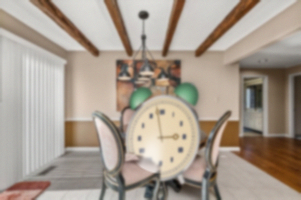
**2:58**
